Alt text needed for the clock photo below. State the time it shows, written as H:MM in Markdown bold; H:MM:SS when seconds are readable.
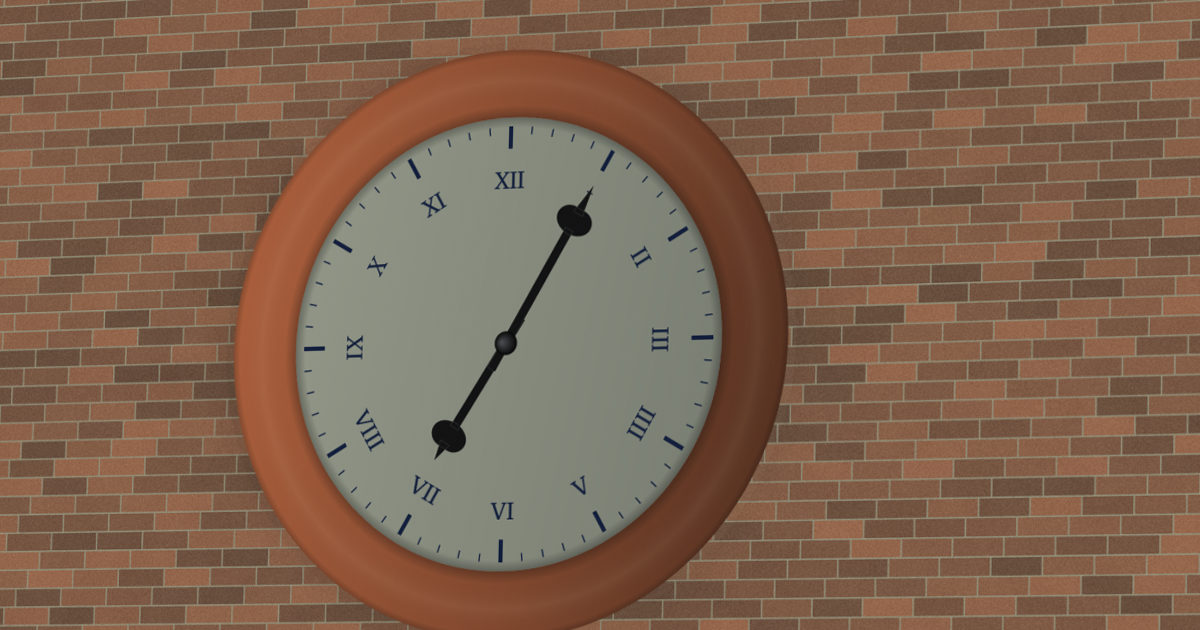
**7:05**
